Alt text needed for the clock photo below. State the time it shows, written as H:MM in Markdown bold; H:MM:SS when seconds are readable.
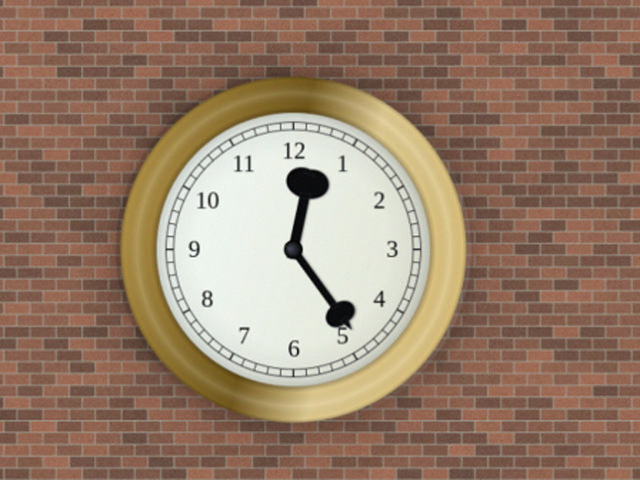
**12:24**
